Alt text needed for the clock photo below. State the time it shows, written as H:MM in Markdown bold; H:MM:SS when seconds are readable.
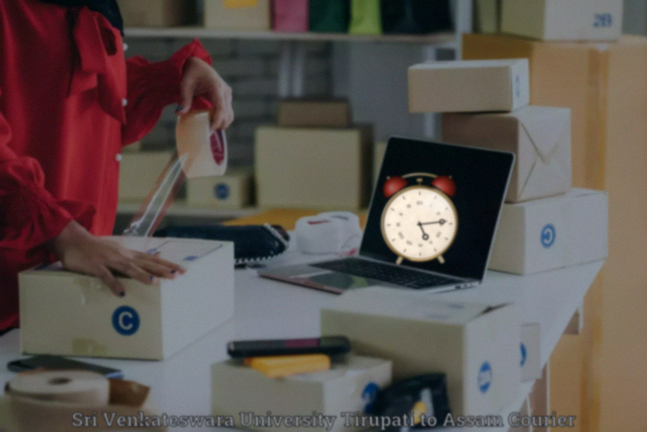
**5:14**
